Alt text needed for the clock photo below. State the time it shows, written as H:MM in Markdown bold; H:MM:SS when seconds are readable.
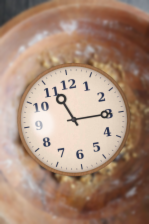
**11:15**
